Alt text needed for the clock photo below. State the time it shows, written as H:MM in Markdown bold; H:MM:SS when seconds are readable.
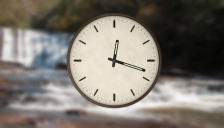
**12:18**
